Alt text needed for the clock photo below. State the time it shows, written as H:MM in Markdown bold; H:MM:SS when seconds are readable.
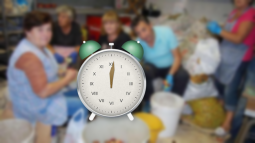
**12:01**
